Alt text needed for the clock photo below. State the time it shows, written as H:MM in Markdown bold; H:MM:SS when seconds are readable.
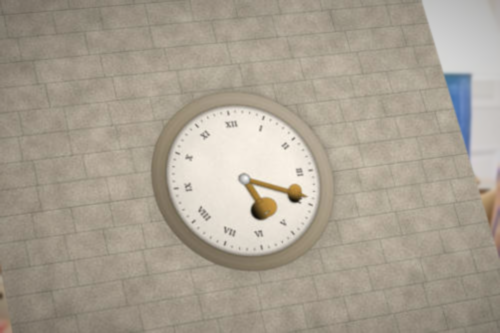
**5:19**
